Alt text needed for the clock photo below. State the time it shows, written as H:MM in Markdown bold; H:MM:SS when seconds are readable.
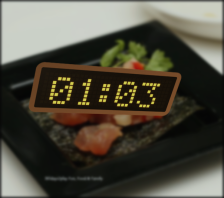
**1:03**
